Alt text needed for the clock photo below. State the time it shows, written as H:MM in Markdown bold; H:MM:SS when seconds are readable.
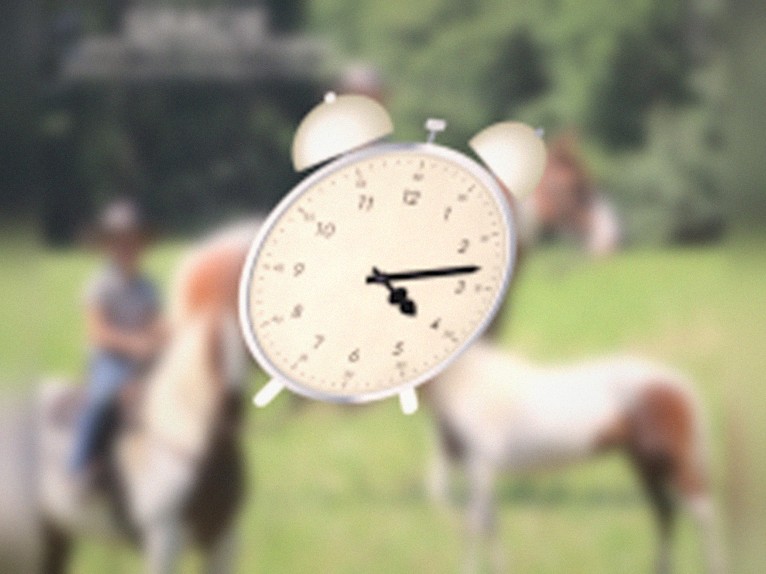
**4:13**
